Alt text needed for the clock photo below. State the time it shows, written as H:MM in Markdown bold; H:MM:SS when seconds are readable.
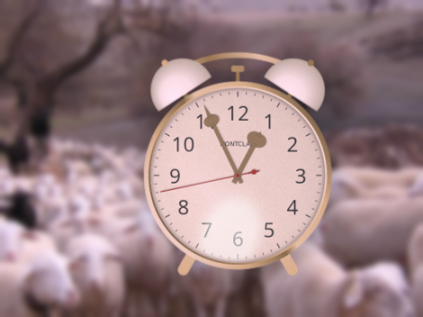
**12:55:43**
